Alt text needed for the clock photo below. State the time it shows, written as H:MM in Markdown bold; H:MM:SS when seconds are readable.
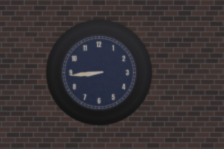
**8:44**
